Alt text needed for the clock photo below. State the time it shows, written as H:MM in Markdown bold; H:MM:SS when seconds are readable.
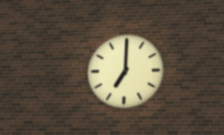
**7:00**
